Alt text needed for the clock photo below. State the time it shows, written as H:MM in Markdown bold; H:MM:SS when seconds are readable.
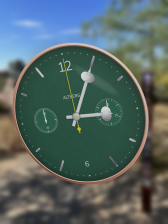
**3:05**
